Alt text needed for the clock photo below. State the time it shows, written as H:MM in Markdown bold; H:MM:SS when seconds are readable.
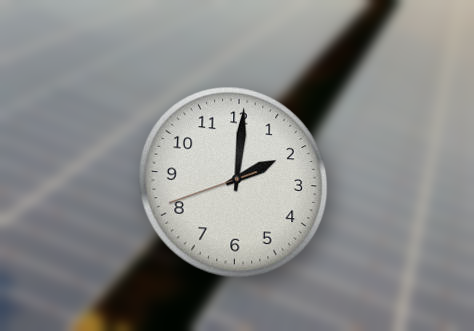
**2:00:41**
